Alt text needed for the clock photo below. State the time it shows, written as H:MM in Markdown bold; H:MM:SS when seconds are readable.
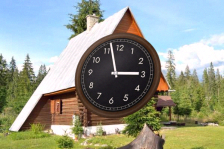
**2:57**
